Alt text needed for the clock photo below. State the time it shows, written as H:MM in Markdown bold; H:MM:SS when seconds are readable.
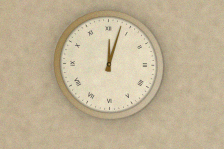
**12:03**
